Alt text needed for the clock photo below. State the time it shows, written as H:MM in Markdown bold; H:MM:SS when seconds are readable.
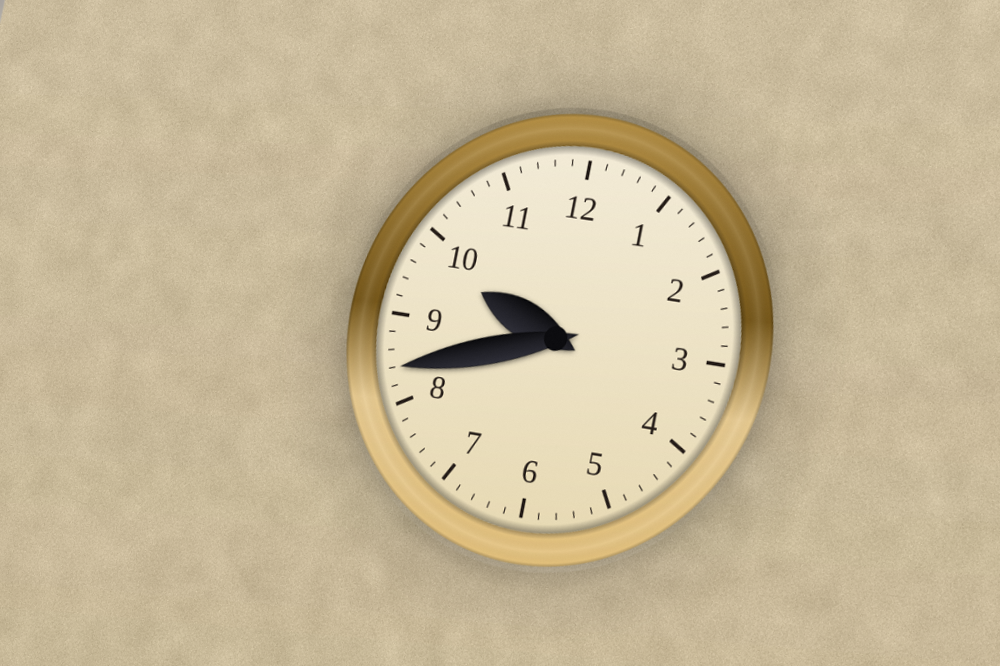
**9:42**
